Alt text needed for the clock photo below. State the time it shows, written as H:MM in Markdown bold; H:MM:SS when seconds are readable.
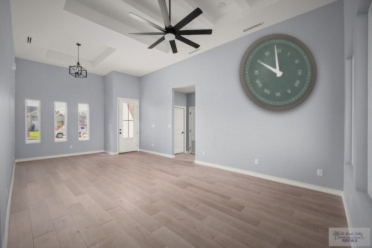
**9:59**
